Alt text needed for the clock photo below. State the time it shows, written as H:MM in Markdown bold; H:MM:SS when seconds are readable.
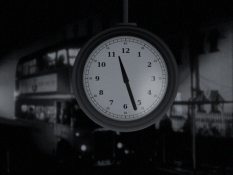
**11:27**
